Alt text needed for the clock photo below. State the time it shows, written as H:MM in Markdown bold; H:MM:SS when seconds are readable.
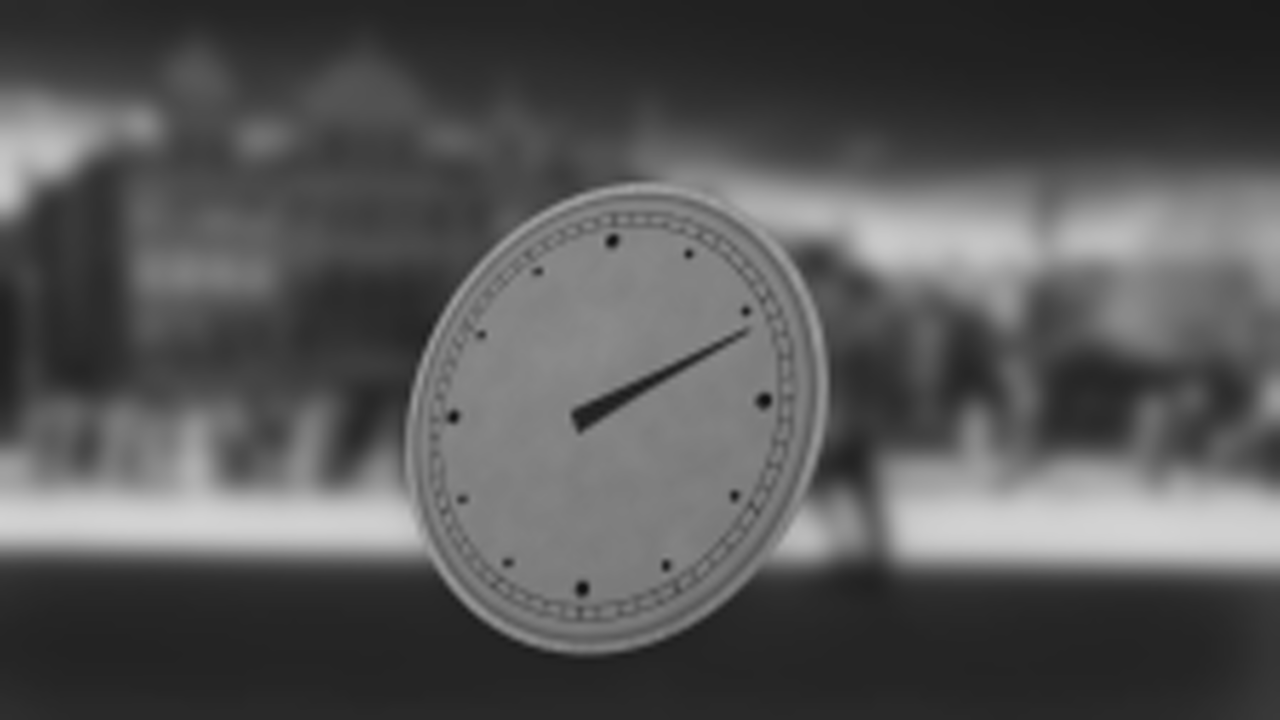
**2:11**
